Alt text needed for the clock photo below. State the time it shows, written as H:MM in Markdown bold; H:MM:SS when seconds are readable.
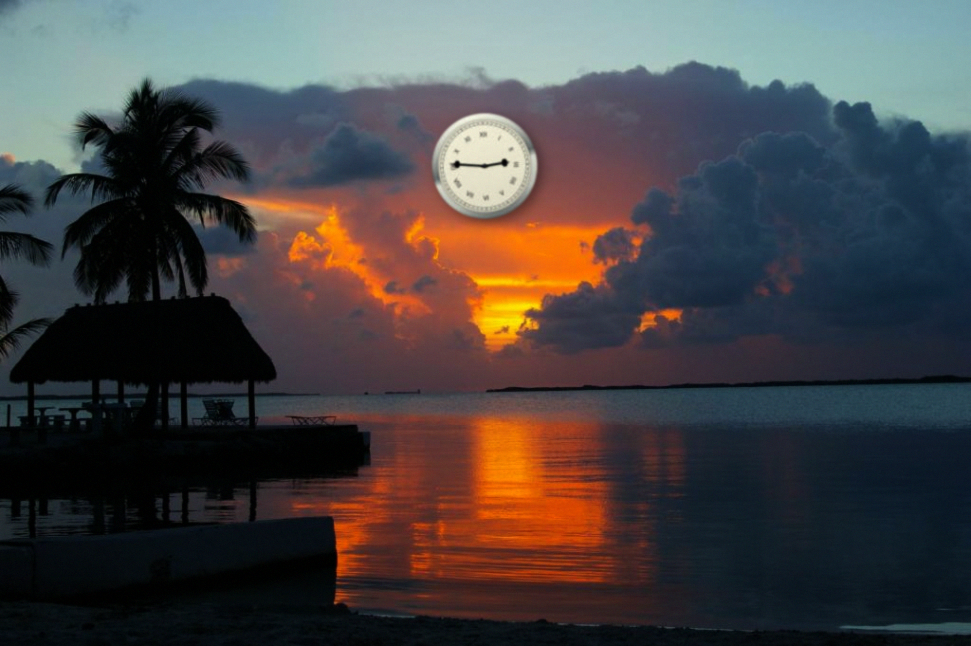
**2:46**
